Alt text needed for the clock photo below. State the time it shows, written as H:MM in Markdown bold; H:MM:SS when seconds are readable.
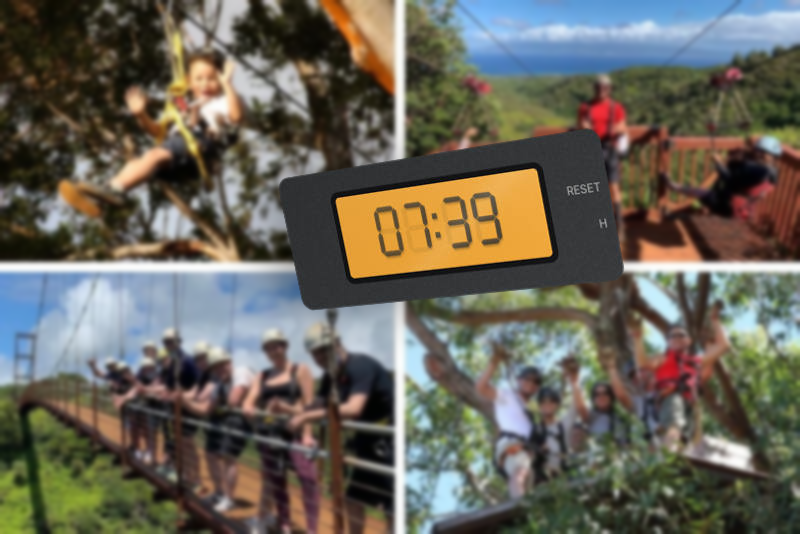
**7:39**
